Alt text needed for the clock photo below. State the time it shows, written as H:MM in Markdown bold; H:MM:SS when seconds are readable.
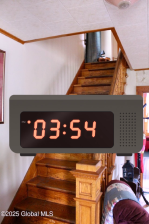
**3:54**
